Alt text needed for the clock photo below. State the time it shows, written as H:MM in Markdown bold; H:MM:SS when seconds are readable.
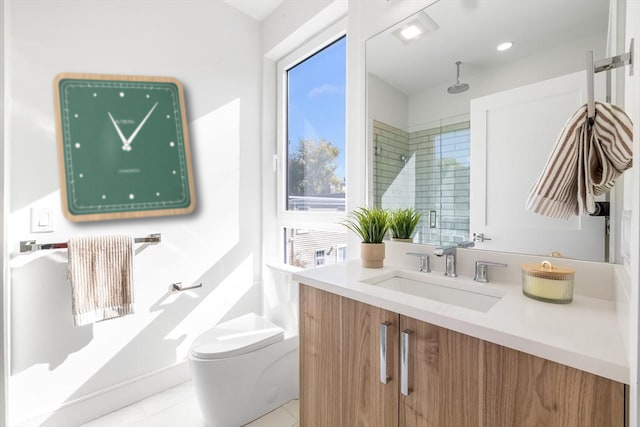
**11:07**
